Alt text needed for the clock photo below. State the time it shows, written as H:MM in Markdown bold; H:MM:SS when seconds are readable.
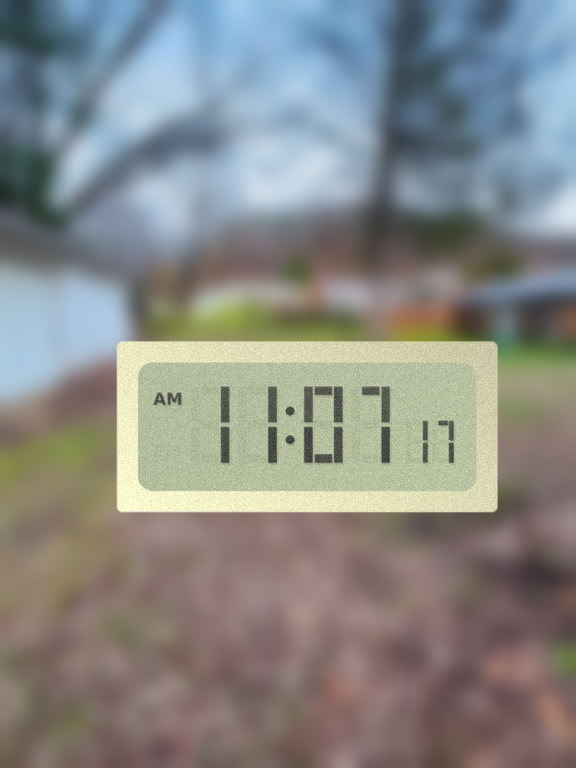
**11:07:17**
